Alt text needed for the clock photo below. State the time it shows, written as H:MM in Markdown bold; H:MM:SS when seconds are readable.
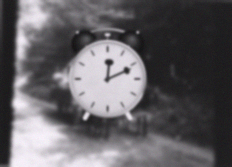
**12:11**
